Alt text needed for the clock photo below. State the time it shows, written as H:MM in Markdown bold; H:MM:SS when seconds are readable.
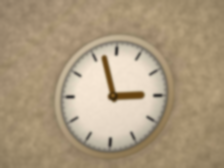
**2:57**
